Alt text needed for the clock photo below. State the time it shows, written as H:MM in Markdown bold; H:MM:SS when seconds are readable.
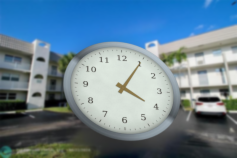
**4:05**
